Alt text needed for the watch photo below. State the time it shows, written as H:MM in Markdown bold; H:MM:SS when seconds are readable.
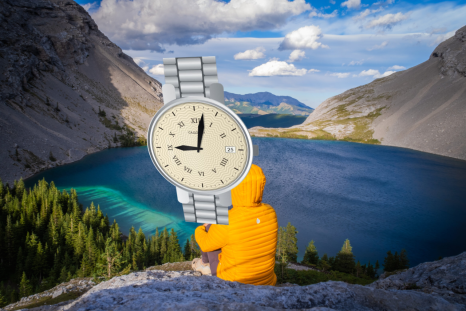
**9:02**
